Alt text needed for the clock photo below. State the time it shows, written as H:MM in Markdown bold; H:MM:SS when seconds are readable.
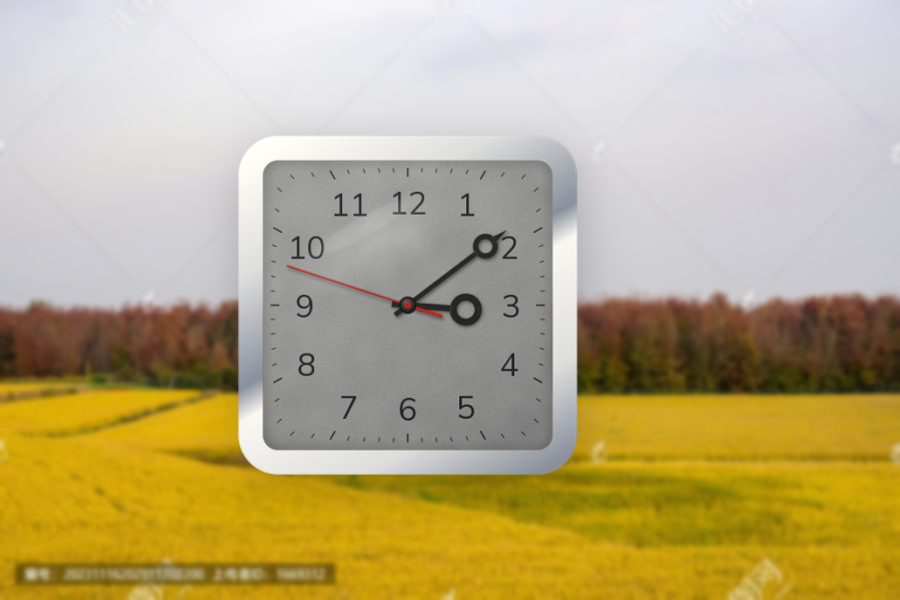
**3:08:48**
